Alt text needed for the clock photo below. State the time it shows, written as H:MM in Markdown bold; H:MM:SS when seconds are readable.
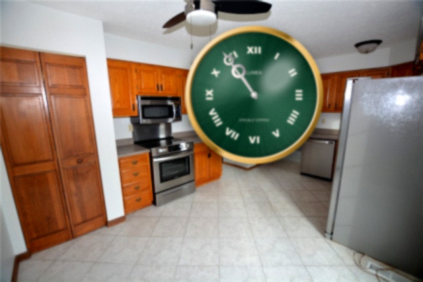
**10:54**
